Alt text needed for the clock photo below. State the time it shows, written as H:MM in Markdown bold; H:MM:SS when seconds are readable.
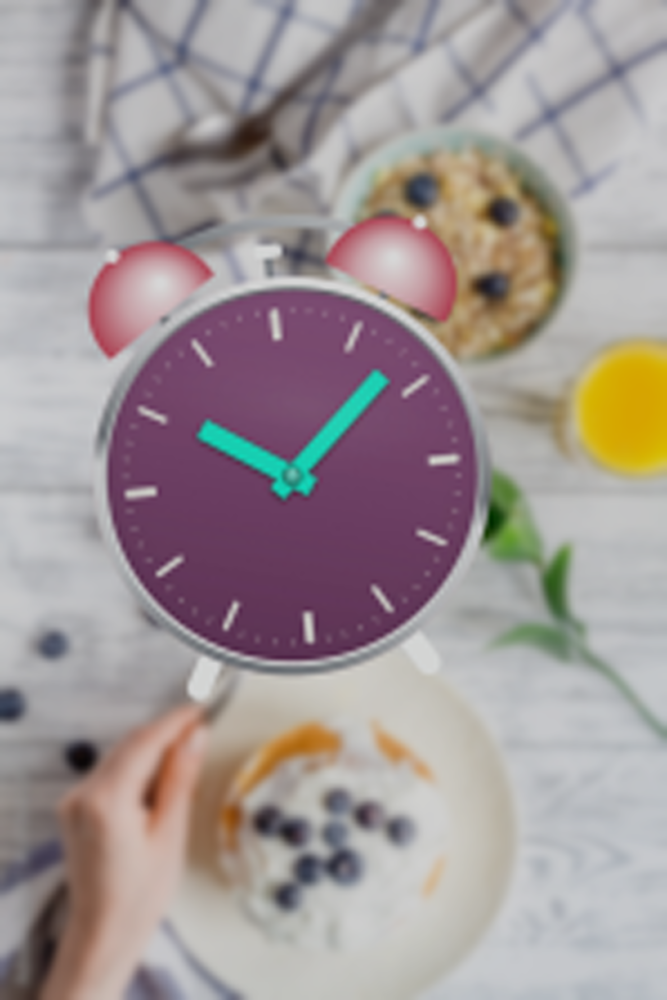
**10:08**
